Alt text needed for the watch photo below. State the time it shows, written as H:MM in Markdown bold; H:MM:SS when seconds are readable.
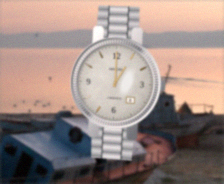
**1:00**
